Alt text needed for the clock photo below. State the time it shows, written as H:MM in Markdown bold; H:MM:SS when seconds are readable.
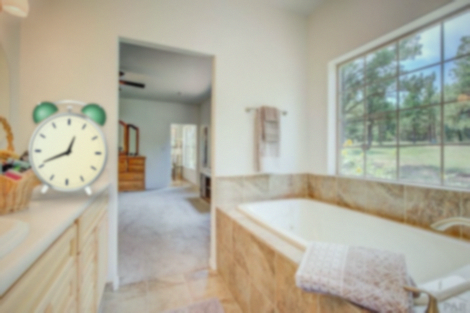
**12:41**
